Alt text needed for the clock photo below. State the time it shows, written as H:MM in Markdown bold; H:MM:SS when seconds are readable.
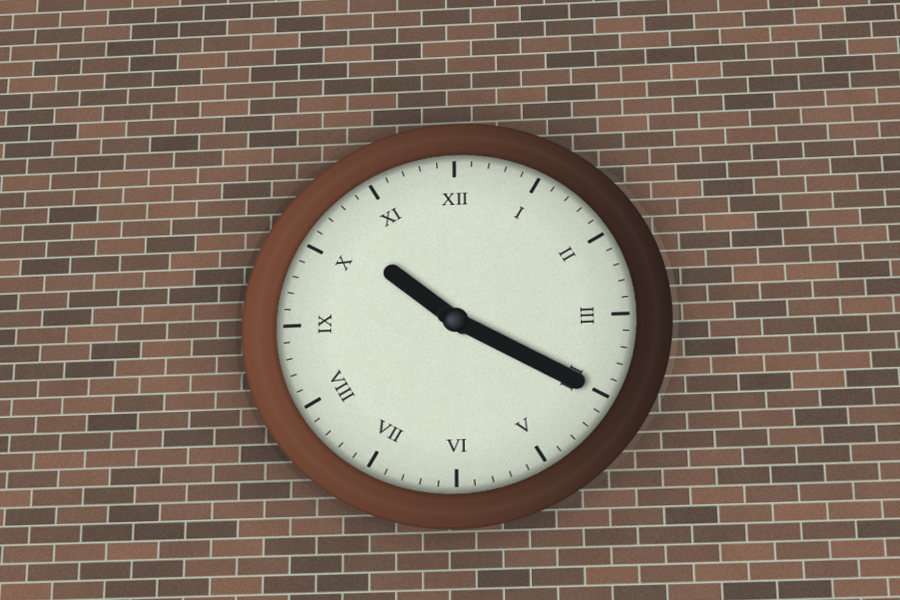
**10:20**
